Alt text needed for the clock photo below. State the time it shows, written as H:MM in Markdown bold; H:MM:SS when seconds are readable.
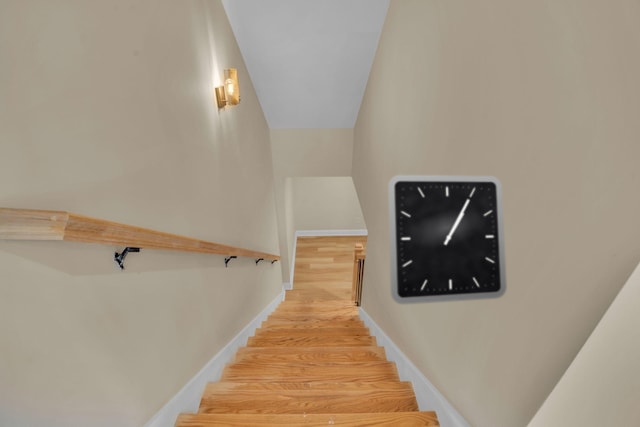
**1:05**
